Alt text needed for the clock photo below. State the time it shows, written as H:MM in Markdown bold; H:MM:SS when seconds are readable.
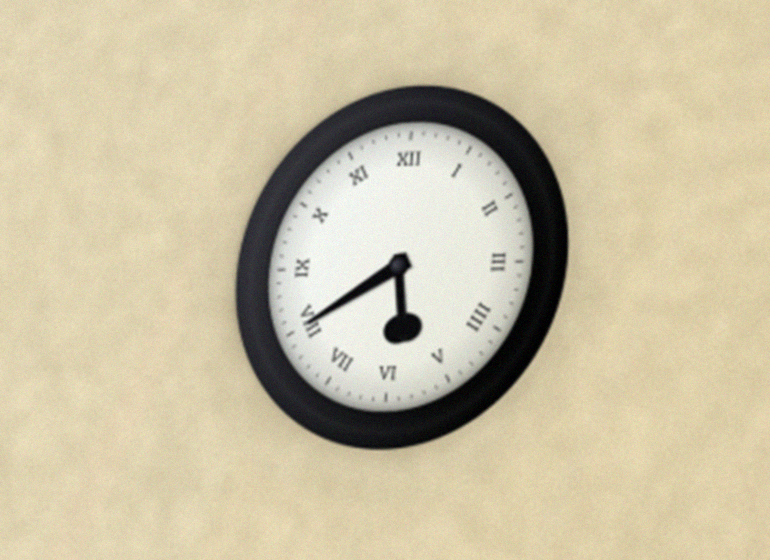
**5:40**
